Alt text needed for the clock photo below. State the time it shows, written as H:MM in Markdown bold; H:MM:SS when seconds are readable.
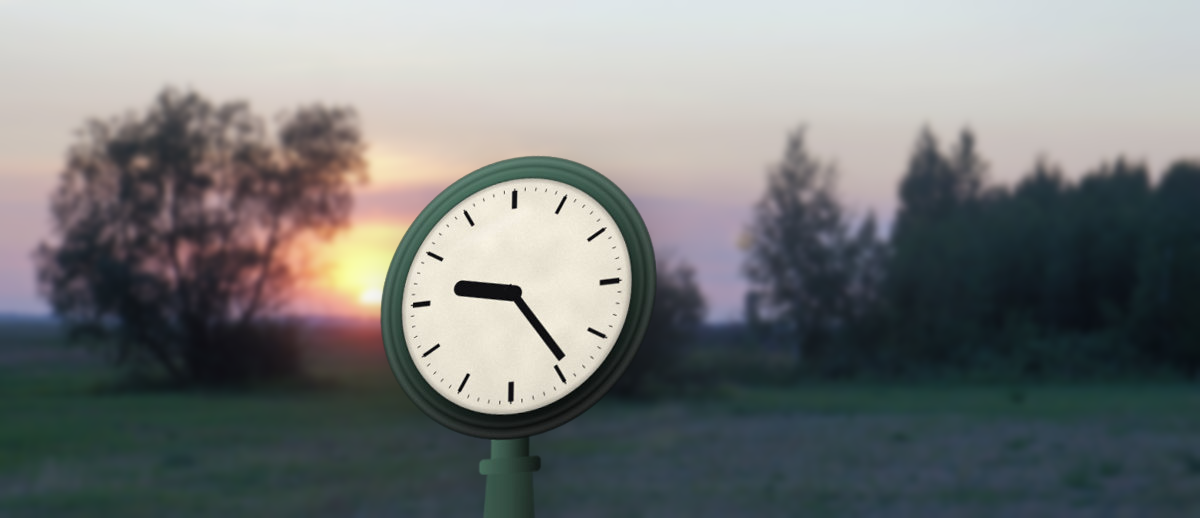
**9:24**
